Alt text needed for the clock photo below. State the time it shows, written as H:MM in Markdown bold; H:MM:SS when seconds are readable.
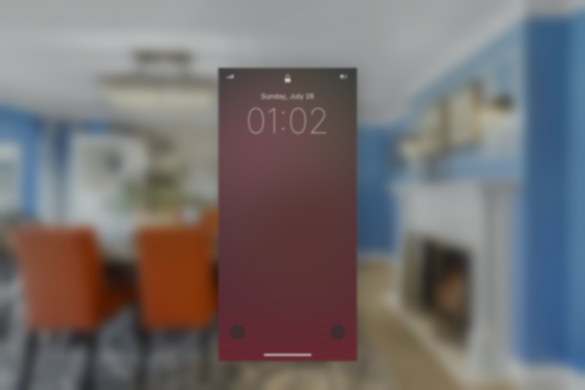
**1:02**
